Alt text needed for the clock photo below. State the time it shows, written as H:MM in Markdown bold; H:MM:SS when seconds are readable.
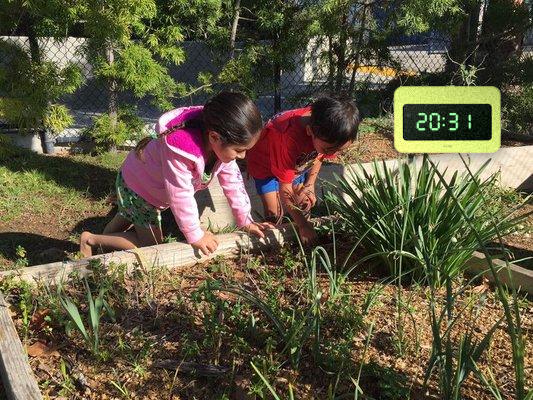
**20:31**
